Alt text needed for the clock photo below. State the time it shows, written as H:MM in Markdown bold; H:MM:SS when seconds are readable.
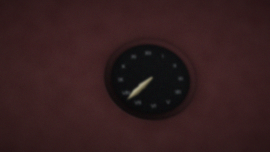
**7:38**
